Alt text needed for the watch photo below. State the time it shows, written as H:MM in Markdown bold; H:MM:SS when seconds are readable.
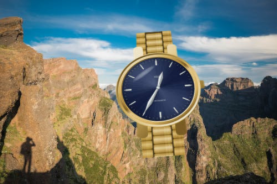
**12:35**
